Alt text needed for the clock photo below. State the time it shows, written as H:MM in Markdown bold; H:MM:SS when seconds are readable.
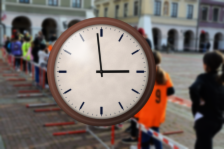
**2:59**
